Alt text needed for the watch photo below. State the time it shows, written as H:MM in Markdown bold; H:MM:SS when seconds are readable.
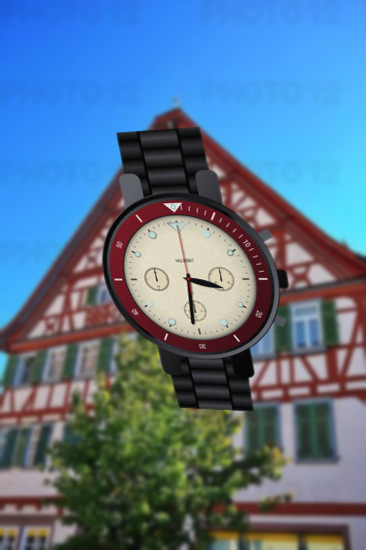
**3:31**
